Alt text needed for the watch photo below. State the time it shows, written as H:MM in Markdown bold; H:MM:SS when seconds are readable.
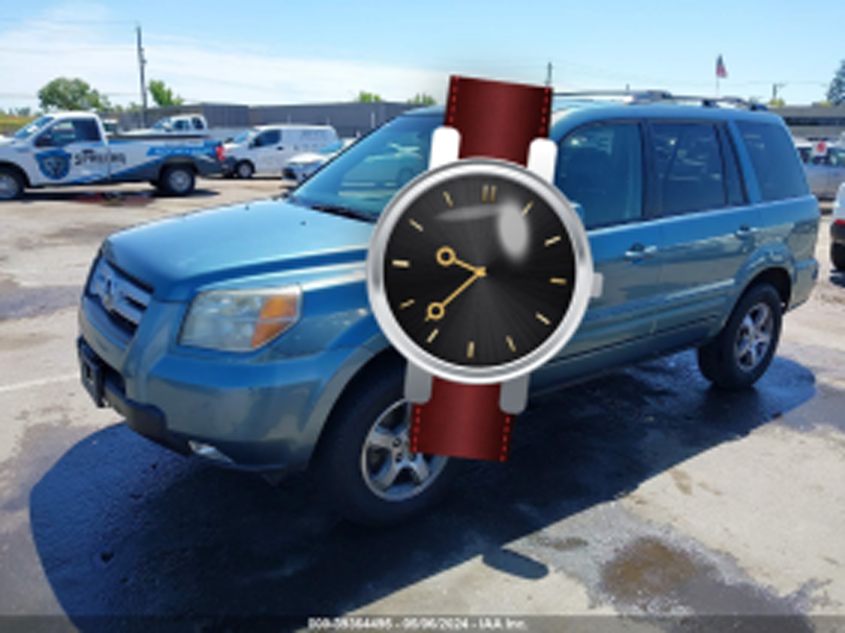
**9:37**
